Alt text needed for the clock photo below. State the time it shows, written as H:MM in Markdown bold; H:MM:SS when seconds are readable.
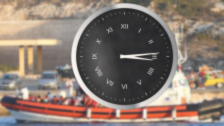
**3:14**
